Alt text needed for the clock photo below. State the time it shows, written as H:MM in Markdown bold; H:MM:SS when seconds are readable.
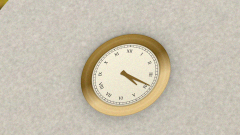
**4:19**
